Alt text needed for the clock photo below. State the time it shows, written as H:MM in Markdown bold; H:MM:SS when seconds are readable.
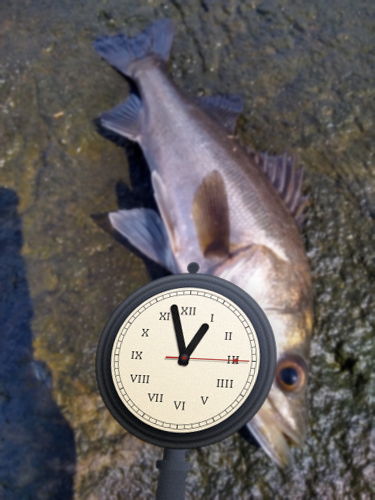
**12:57:15**
